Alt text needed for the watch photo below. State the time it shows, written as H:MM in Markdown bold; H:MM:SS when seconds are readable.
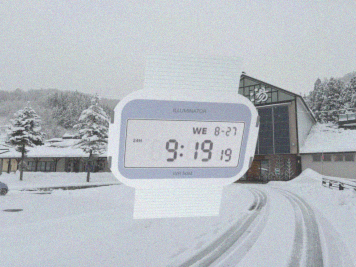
**9:19:19**
